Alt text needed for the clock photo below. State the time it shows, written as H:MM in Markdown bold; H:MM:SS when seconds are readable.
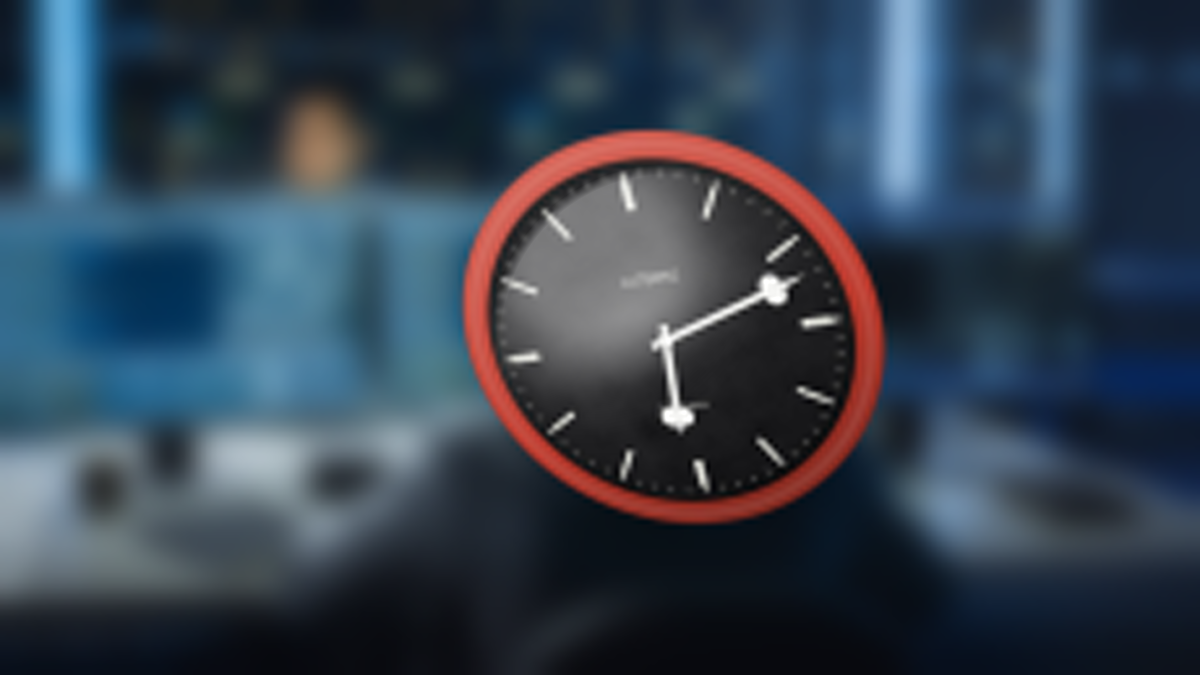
**6:12**
